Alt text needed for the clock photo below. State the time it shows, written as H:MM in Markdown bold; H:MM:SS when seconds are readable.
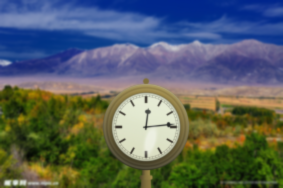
**12:14**
